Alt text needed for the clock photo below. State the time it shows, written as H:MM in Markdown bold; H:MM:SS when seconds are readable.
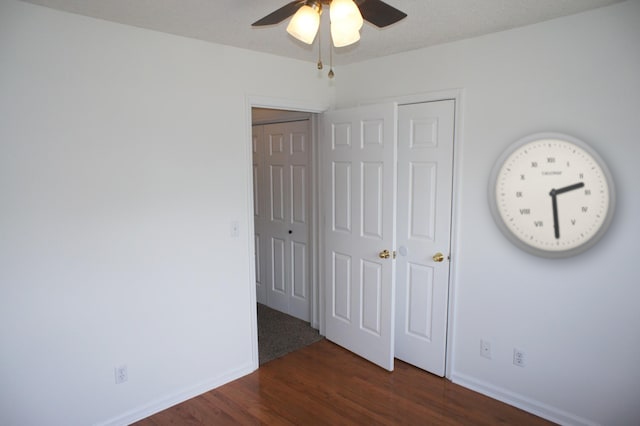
**2:30**
